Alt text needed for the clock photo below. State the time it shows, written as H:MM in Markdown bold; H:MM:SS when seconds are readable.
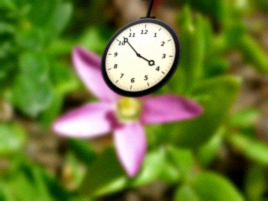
**3:52**
